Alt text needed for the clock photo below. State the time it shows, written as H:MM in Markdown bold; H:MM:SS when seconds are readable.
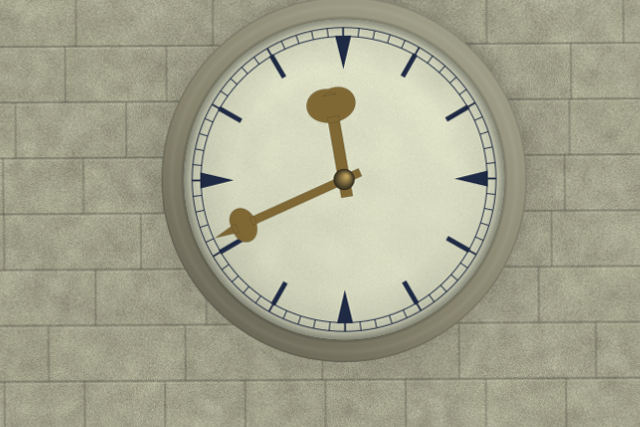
**11:41**
